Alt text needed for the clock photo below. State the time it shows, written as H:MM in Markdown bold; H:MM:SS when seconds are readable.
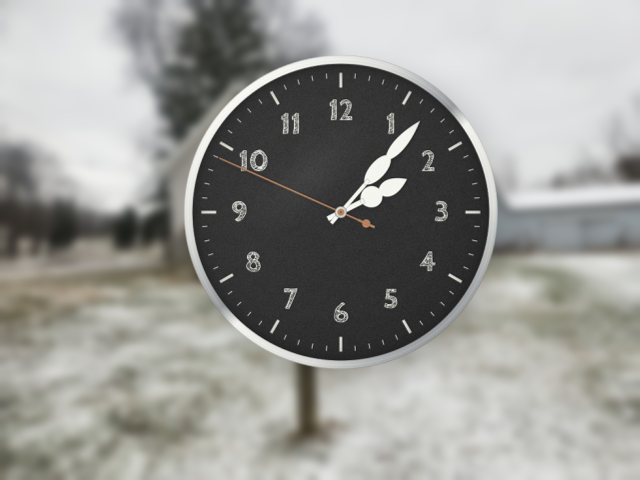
**2:06:49**
